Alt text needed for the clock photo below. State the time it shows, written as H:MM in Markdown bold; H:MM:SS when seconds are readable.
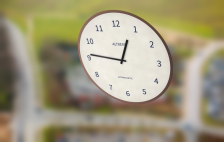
**12:46**
